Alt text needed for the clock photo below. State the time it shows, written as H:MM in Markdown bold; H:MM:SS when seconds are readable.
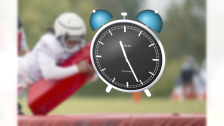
**11:26**
